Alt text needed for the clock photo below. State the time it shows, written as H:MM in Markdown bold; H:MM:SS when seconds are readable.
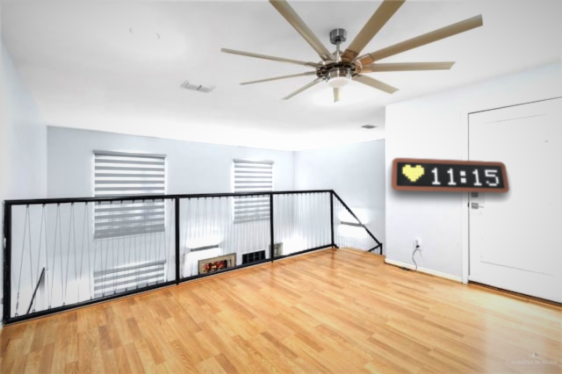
**11:15**
